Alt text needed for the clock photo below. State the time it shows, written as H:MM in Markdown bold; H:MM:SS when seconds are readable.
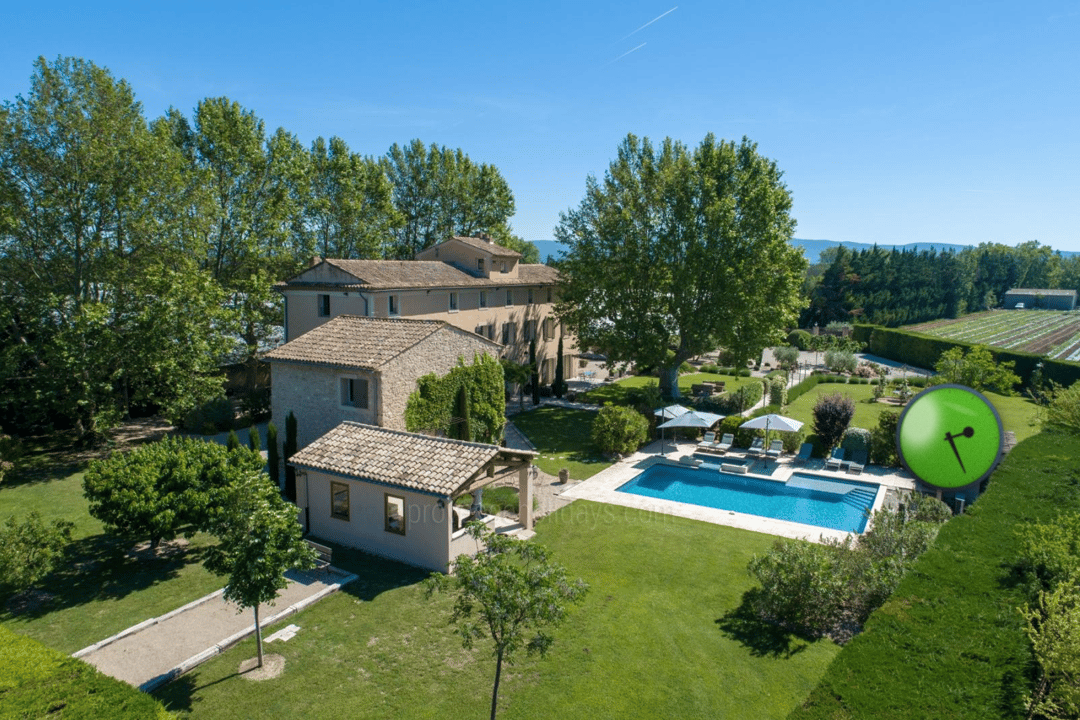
**2:26**
